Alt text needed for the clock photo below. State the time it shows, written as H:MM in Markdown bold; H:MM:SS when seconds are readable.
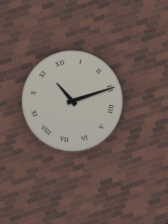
**11:15**
